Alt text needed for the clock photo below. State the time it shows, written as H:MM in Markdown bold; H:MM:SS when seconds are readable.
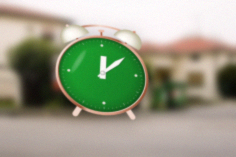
**12:08**
